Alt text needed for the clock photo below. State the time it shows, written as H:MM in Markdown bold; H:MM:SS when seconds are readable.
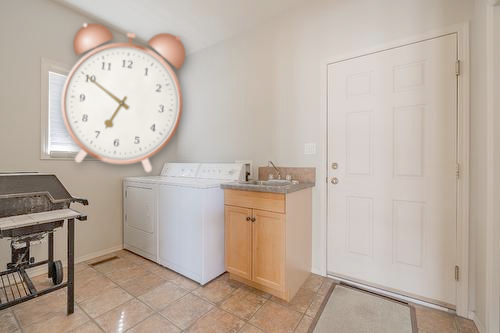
**6:50**
